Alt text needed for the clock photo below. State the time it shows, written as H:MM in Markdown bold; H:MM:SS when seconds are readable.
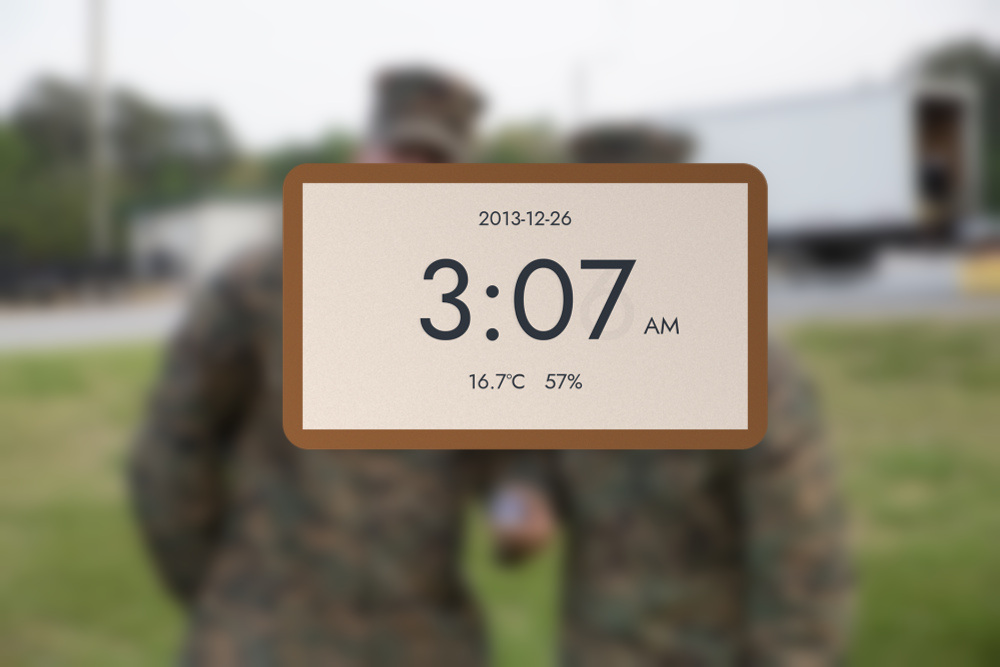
**3:07**
